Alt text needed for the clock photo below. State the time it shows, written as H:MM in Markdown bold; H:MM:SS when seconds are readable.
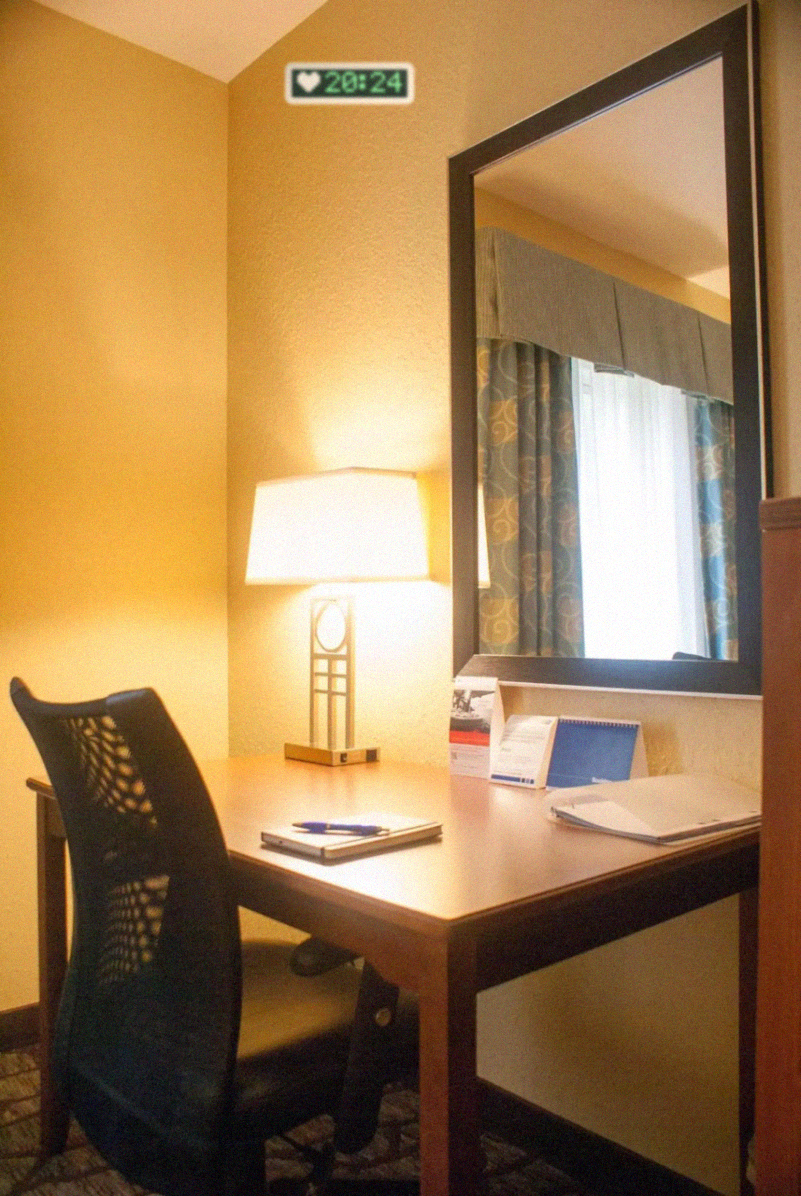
**20:24**
